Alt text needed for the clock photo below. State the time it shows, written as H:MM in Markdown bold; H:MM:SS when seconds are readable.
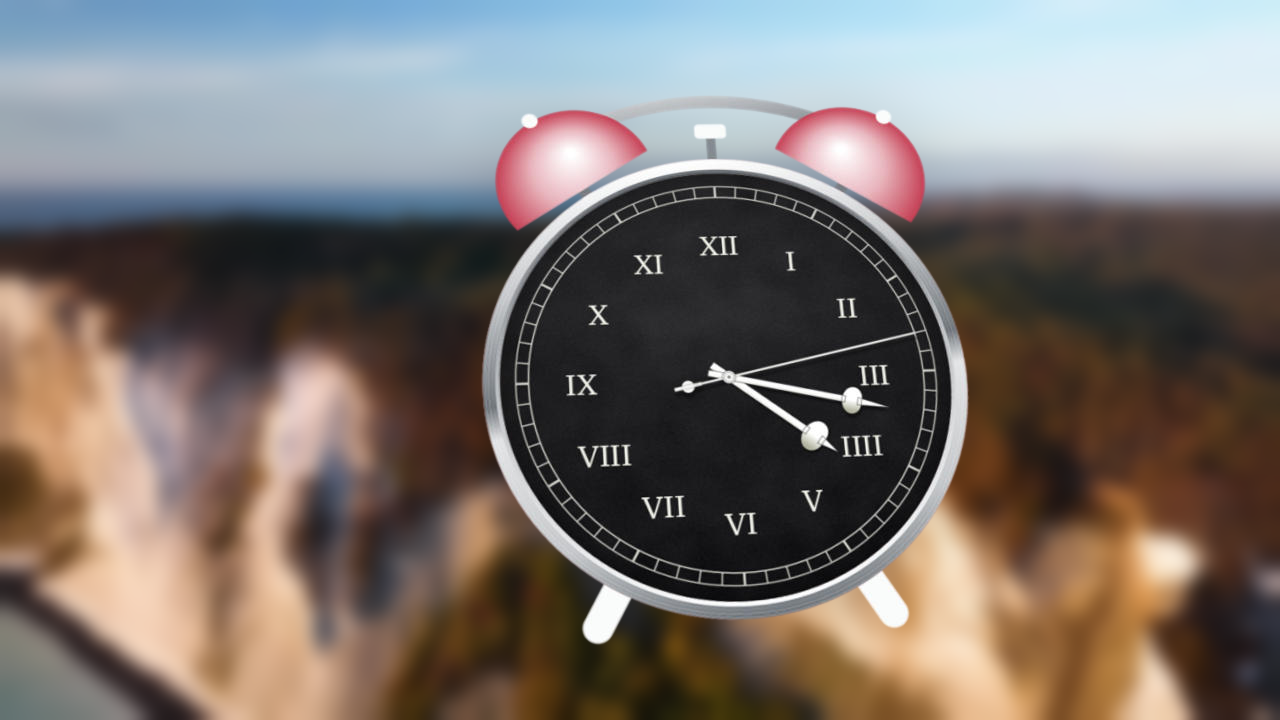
**4:17:13**
